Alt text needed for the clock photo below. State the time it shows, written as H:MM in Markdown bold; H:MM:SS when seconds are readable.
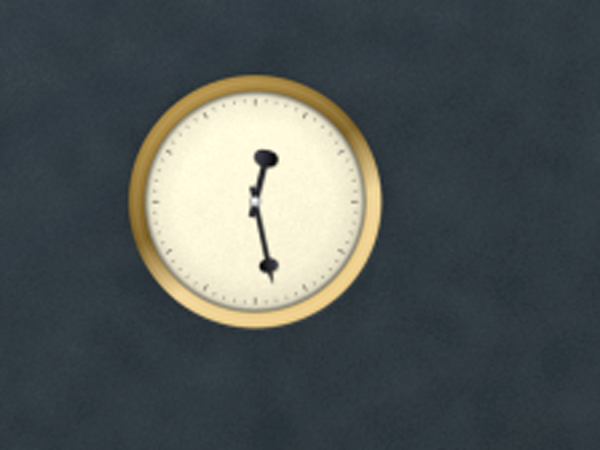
**12:28**
